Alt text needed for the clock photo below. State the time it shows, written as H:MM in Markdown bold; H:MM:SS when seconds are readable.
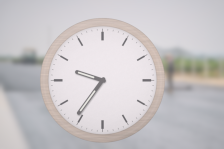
**9:36**
